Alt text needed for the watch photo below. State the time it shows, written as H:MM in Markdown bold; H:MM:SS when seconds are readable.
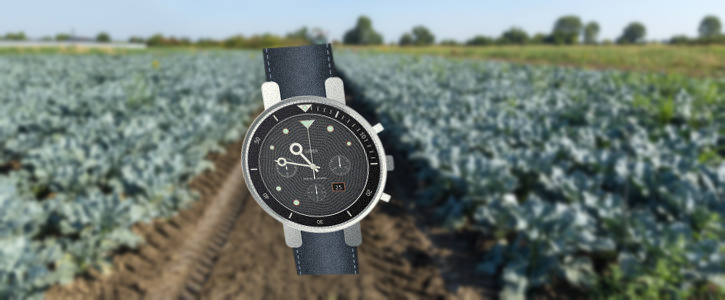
**10:47**
